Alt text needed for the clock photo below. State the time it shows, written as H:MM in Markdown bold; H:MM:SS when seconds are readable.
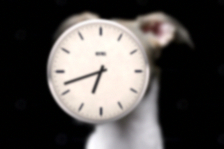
**6:42**
